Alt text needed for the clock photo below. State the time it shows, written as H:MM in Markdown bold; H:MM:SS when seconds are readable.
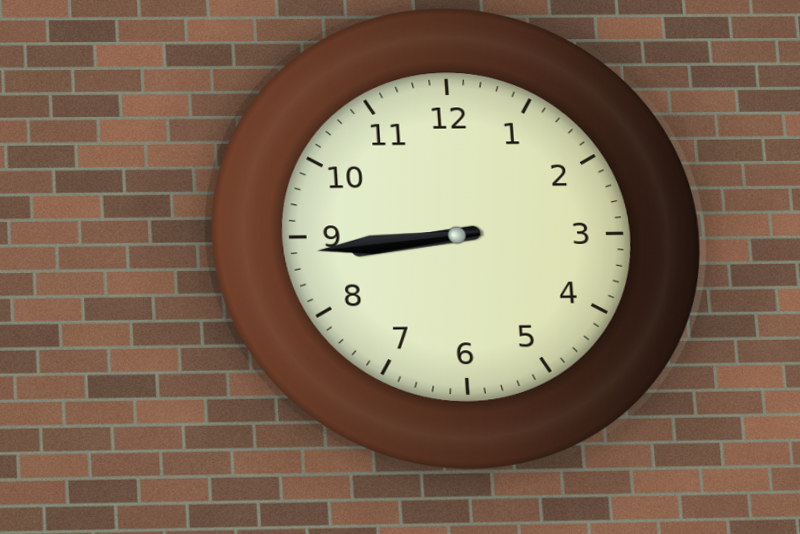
**8:44**
